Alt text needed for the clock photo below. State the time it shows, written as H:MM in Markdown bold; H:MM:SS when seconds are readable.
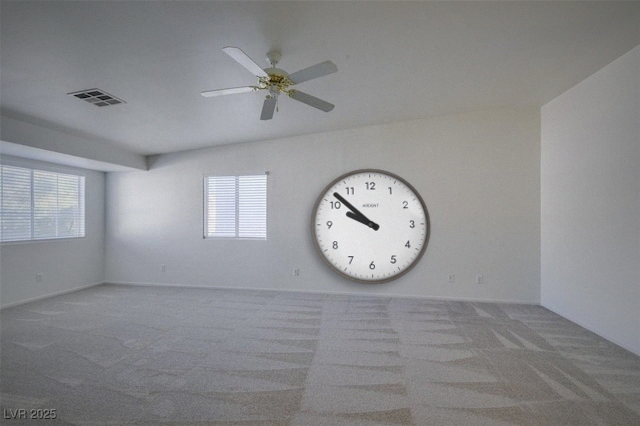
**9:52**
